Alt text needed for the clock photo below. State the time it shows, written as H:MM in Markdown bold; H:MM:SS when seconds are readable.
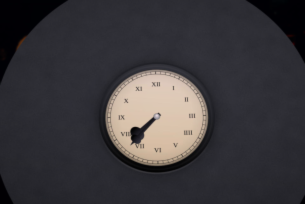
**7:37**
